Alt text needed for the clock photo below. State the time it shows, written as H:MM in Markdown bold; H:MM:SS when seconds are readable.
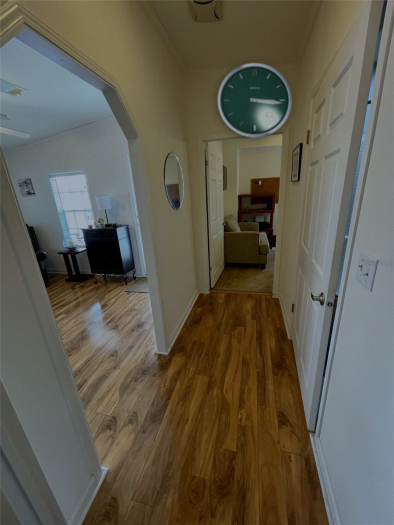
**3:16**
